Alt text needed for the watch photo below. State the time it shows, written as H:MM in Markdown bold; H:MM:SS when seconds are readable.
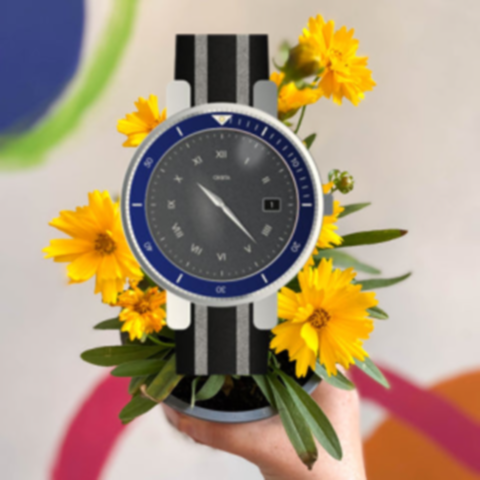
**10:23**
